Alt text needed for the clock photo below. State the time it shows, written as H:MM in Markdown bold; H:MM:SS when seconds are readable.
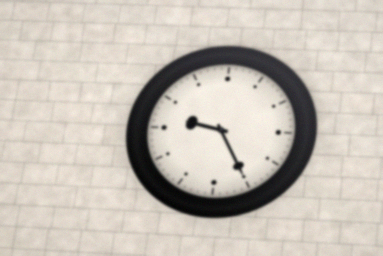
**9:25**
